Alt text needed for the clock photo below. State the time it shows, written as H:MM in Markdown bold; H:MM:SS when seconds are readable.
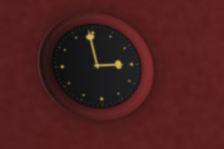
**2:59**
